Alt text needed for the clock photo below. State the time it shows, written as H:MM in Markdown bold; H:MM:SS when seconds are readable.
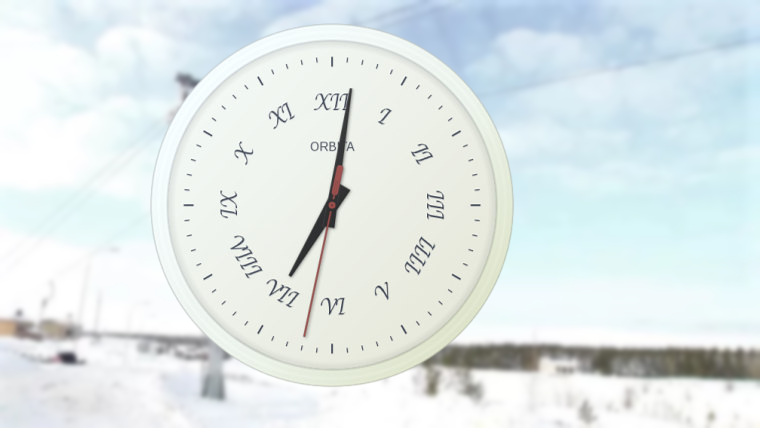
**7:01:32**
